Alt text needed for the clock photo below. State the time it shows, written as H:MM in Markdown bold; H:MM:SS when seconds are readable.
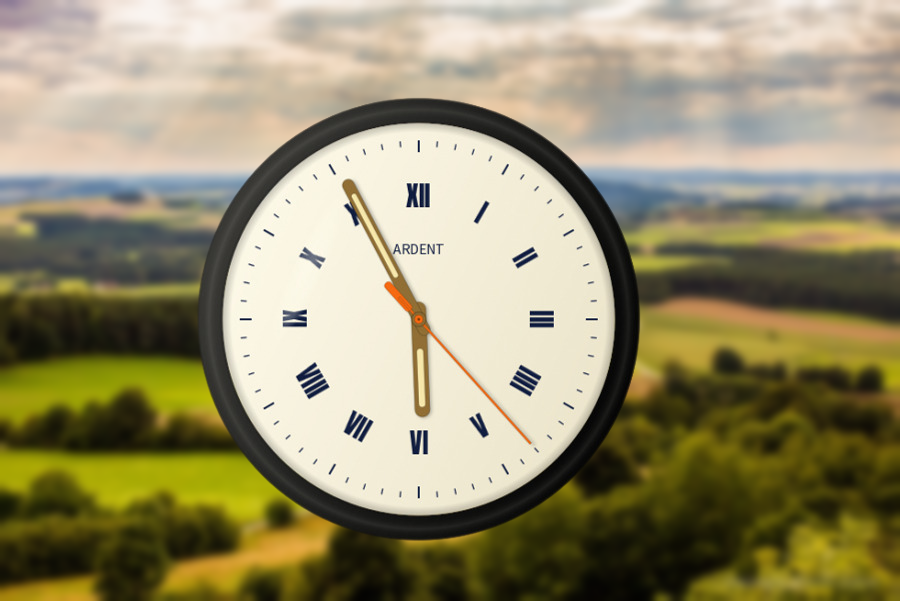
**5:55:23**
